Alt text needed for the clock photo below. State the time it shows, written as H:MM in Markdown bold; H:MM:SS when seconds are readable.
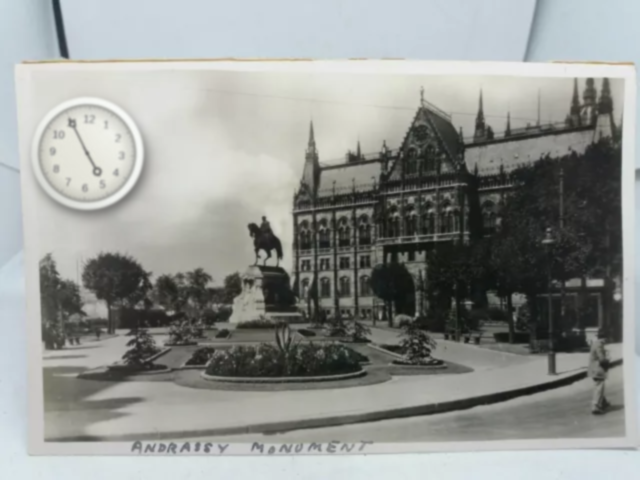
**4:55**
